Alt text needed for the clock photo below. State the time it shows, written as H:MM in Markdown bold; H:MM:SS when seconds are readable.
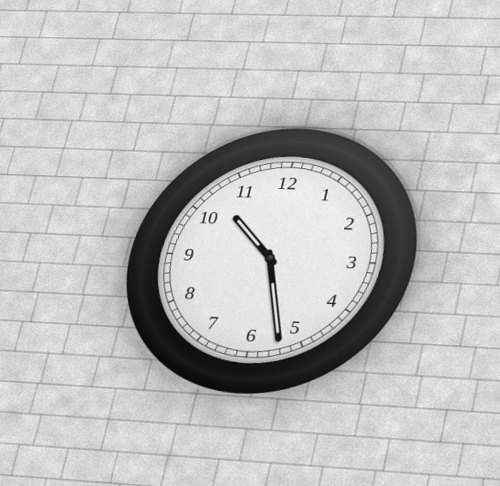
**10:27**
